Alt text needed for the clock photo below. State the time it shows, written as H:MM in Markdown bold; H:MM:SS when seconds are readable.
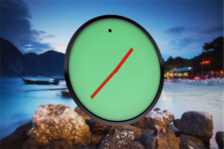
**1:39**
